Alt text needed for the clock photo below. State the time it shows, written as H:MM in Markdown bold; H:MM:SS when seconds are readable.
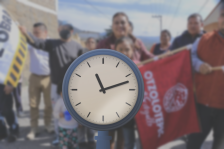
**11:12**
